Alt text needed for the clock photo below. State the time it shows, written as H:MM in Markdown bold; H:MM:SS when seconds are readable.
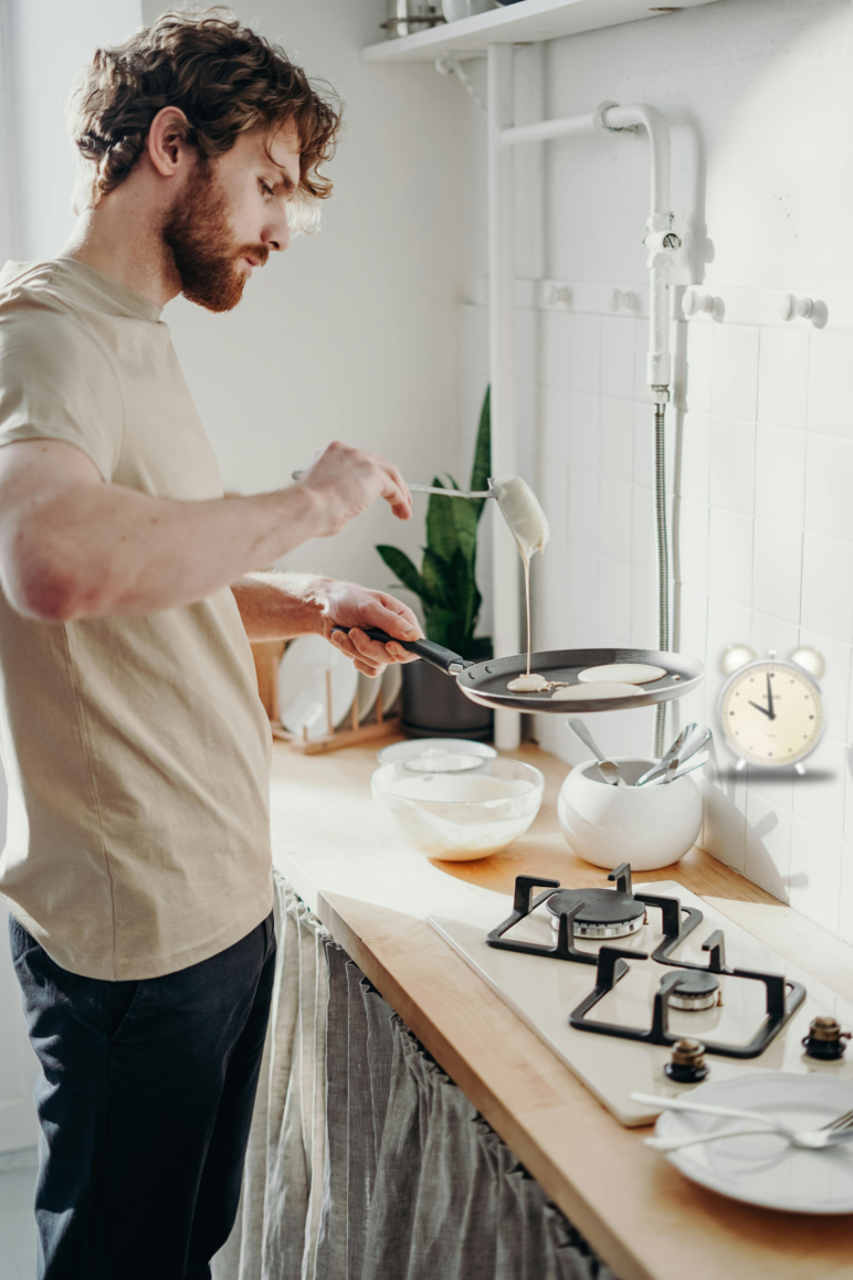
**9:59**
